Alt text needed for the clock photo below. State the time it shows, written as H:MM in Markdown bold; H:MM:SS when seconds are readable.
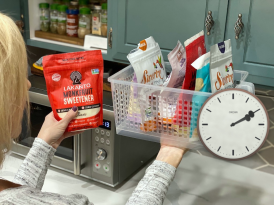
**2:10**
